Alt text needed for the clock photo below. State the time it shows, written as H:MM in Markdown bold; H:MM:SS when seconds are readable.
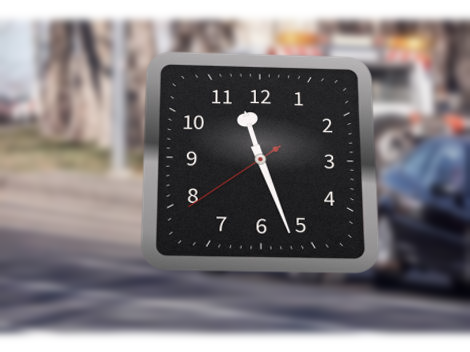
**11:26:39**
